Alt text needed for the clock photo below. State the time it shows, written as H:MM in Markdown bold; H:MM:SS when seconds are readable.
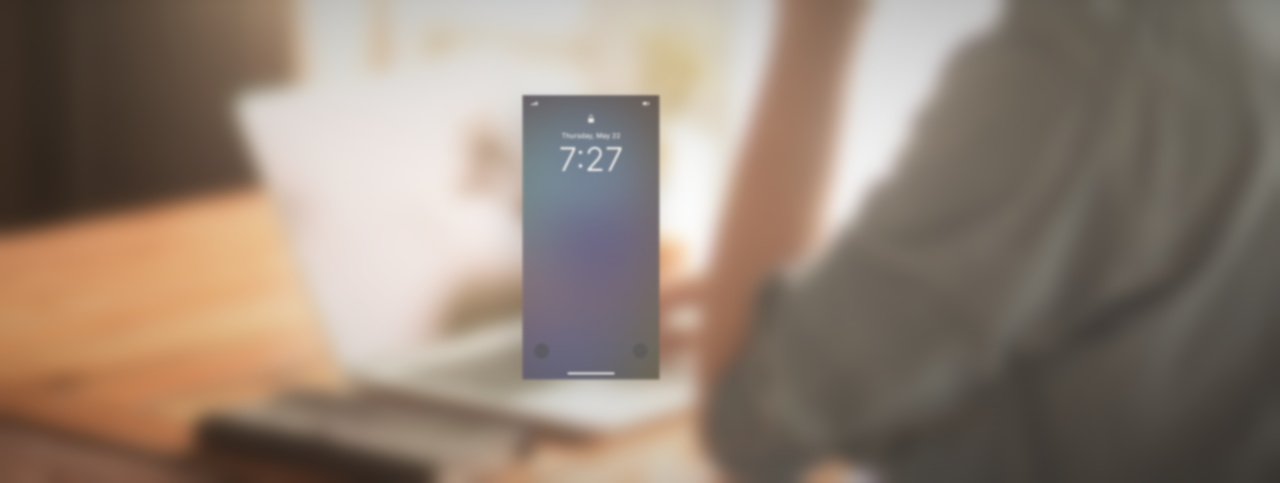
**7:27**
